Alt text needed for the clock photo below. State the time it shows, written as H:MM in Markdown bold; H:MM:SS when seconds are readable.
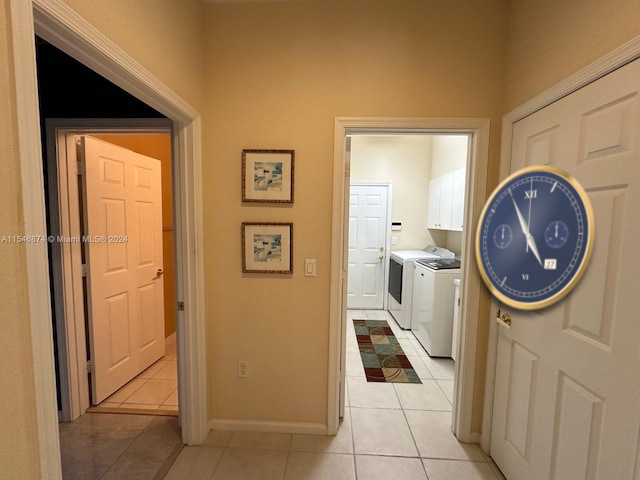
**4:55**
